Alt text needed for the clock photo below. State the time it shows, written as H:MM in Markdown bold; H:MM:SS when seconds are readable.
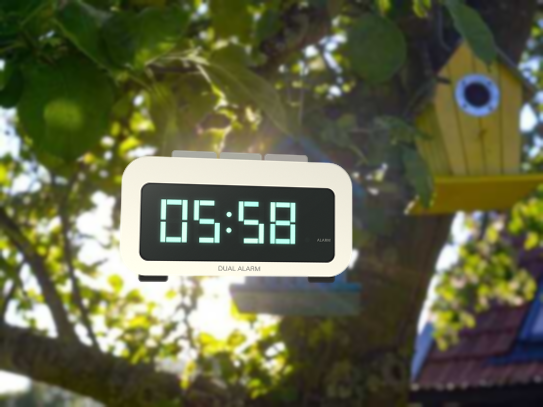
**5:58**
